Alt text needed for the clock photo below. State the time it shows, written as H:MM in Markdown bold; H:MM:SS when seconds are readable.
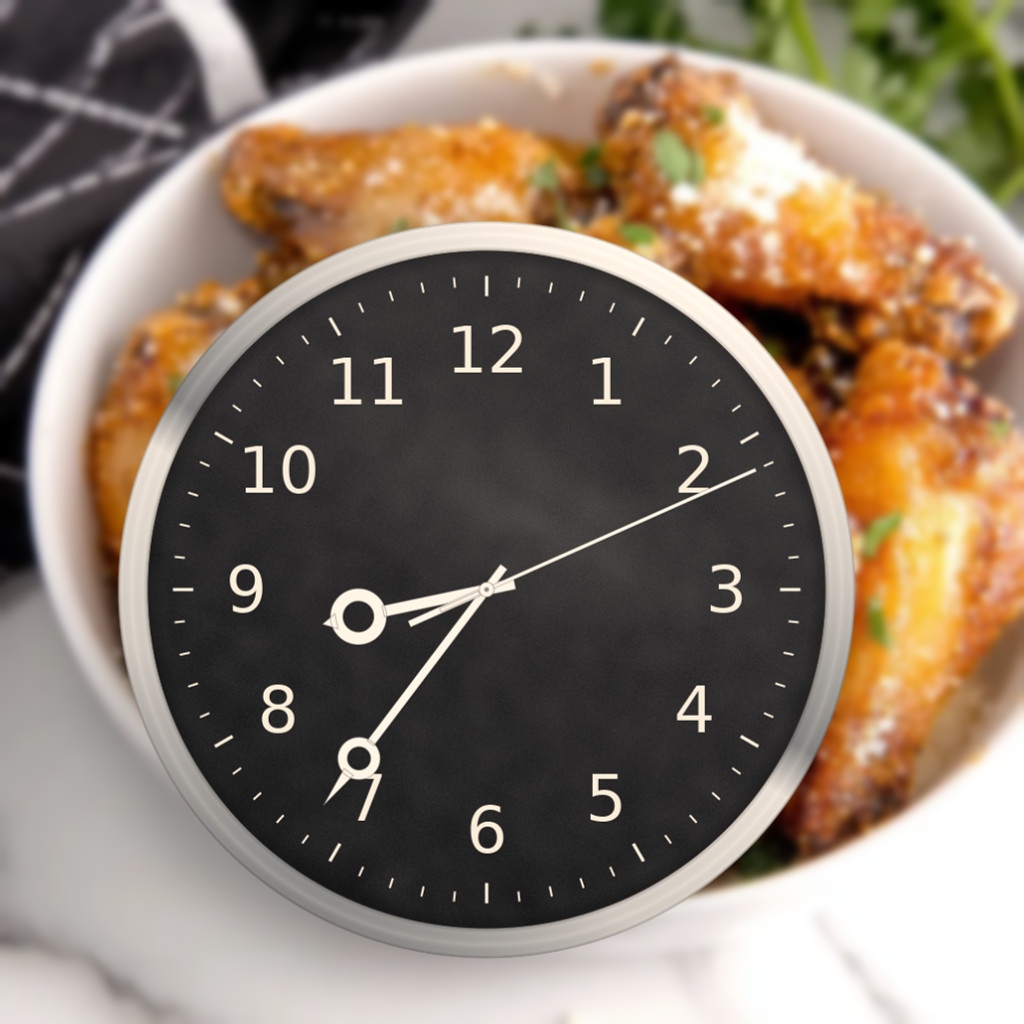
**8:36:11**
